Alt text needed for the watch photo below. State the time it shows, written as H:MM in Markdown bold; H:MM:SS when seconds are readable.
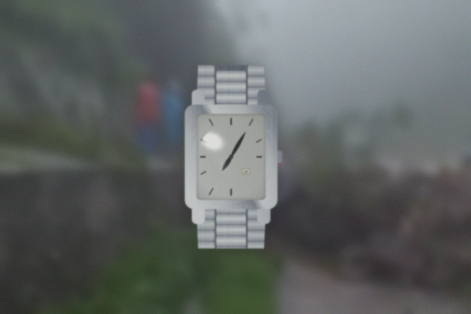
**7:05**
